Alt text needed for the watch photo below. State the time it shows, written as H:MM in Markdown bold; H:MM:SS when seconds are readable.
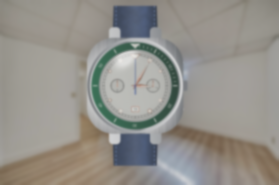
**3:05**
